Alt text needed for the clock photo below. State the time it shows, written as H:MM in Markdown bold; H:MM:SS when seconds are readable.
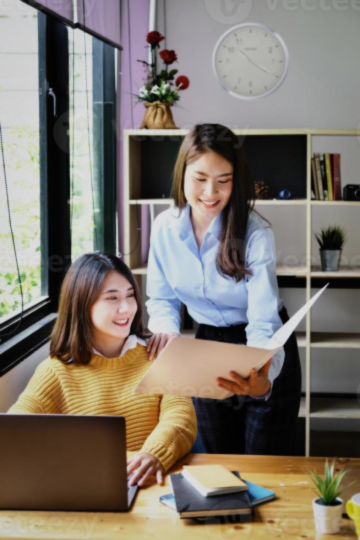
**10:20**
